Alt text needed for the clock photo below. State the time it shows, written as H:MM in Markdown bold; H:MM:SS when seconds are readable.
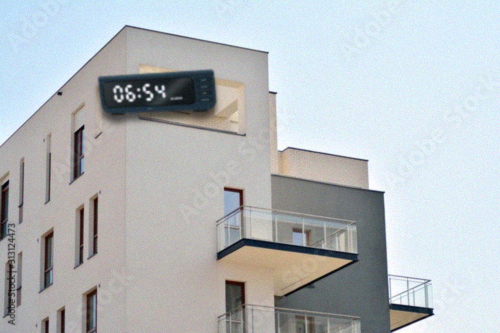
**6:54**
